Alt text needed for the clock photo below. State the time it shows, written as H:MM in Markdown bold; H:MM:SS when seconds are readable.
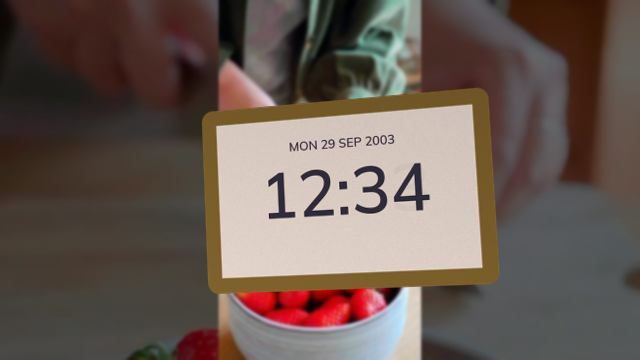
**12:34**
